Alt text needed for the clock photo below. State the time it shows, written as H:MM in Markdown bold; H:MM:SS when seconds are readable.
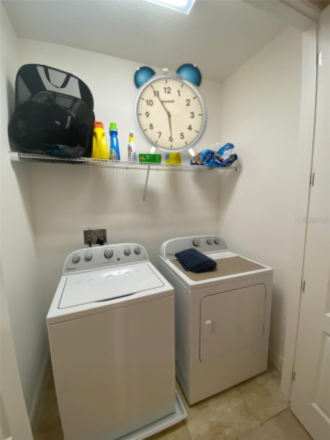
**5:55**
